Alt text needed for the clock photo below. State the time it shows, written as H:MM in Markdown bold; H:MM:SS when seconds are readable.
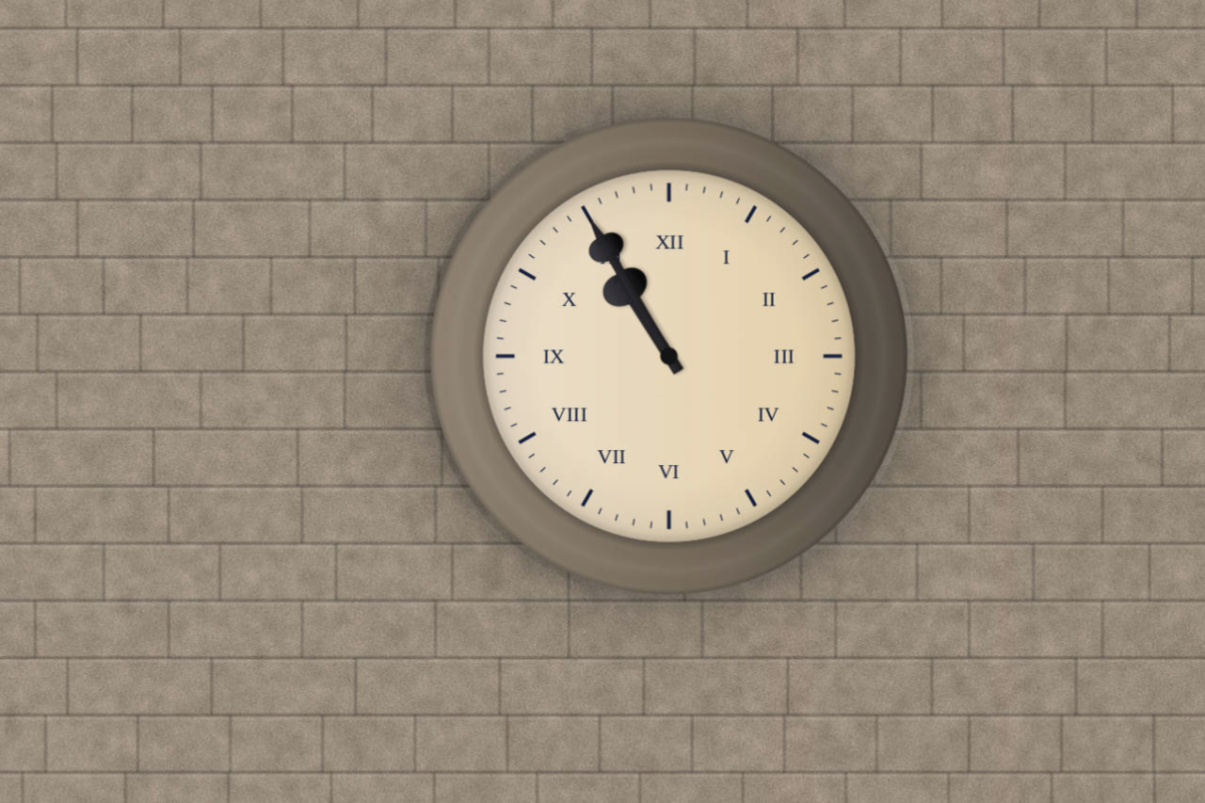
**10:55**
